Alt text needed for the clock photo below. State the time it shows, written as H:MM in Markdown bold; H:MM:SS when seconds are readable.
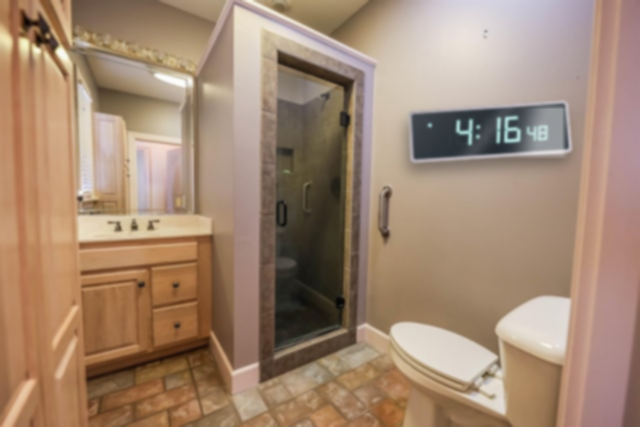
**4:16:48**
